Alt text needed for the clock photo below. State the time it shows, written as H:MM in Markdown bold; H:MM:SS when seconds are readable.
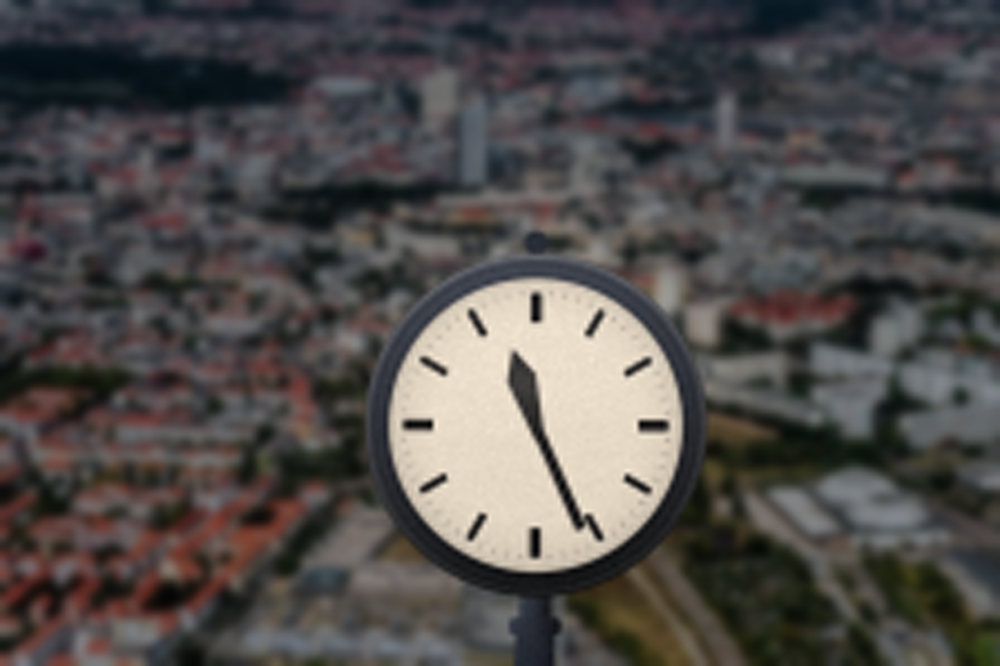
**11:26**
